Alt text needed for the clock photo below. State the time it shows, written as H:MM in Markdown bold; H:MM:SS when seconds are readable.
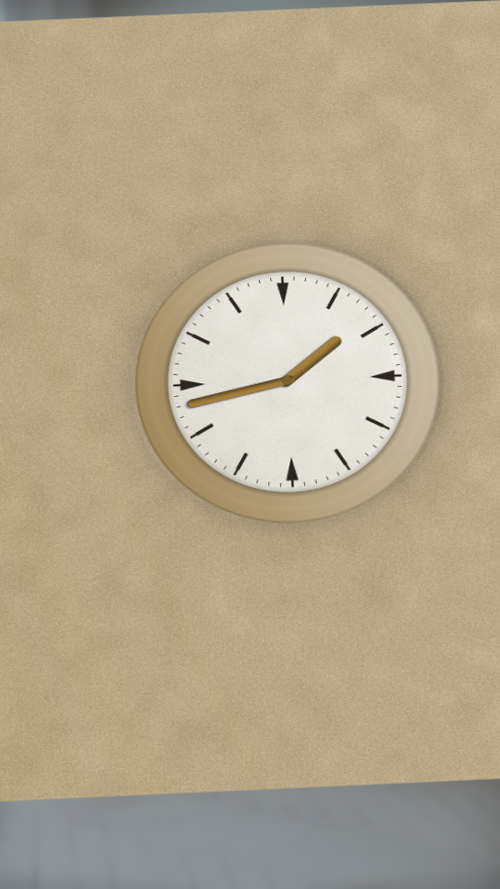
**1:43**
